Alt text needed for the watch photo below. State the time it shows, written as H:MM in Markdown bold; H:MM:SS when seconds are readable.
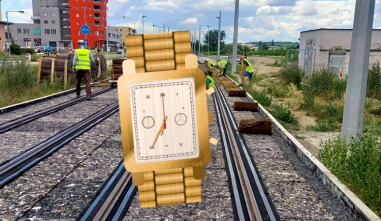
**6:35**
